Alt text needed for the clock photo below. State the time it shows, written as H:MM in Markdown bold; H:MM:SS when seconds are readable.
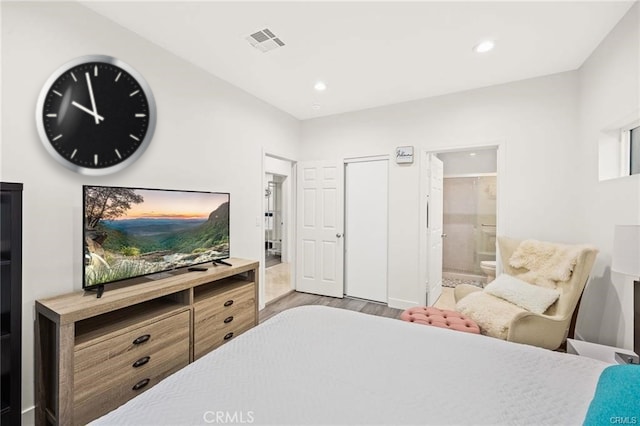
**9:58**
